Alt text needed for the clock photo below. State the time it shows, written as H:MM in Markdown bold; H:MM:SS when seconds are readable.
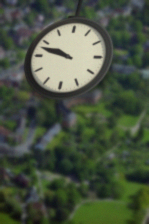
**9:48**
